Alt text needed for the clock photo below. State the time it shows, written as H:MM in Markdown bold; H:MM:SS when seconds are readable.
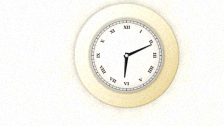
**6:11**
